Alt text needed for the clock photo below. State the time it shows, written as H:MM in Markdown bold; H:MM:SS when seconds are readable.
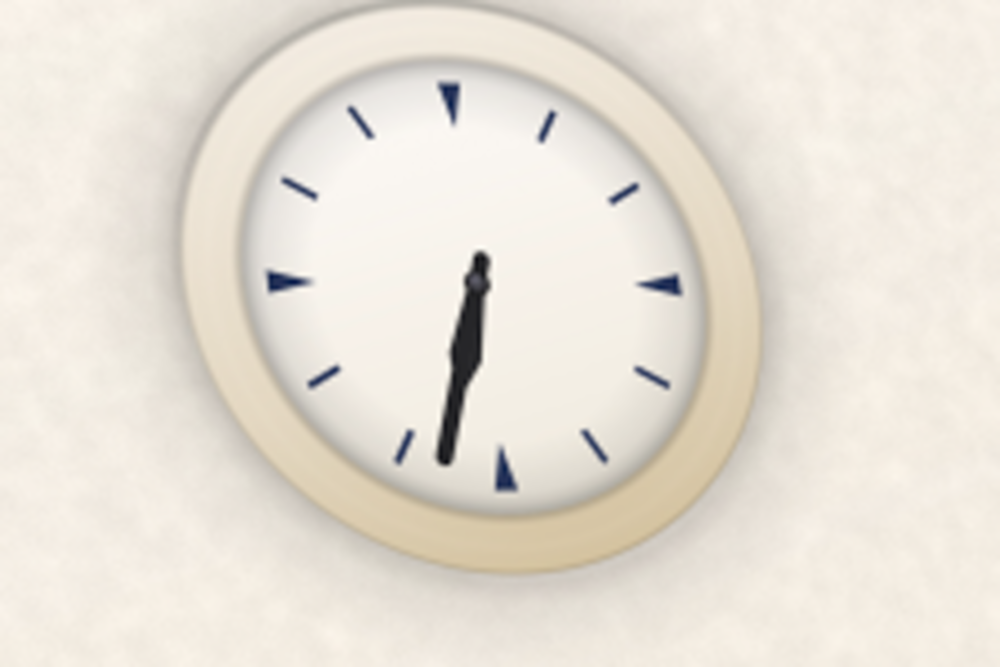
**6:33**
